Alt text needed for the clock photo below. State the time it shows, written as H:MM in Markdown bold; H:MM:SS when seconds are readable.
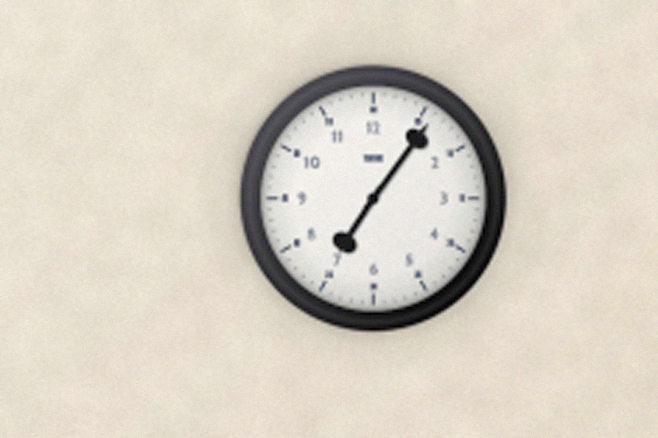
**7:06**
